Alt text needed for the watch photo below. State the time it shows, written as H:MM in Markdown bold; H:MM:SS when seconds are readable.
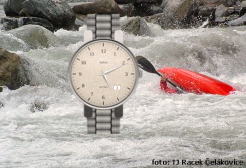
**5:11**
